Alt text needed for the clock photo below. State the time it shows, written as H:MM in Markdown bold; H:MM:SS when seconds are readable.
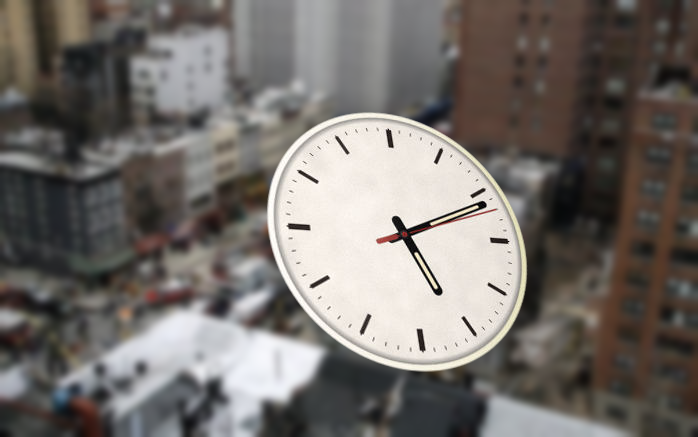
**5:11:12**
